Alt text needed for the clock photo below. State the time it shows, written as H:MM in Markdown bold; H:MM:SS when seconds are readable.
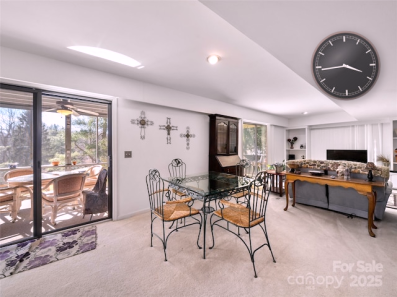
**3:44**
